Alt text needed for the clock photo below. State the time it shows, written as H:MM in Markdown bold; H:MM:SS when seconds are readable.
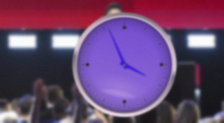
**3:56**
